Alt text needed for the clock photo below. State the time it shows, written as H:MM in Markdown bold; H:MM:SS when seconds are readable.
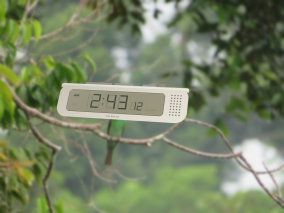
**2:43:12**
